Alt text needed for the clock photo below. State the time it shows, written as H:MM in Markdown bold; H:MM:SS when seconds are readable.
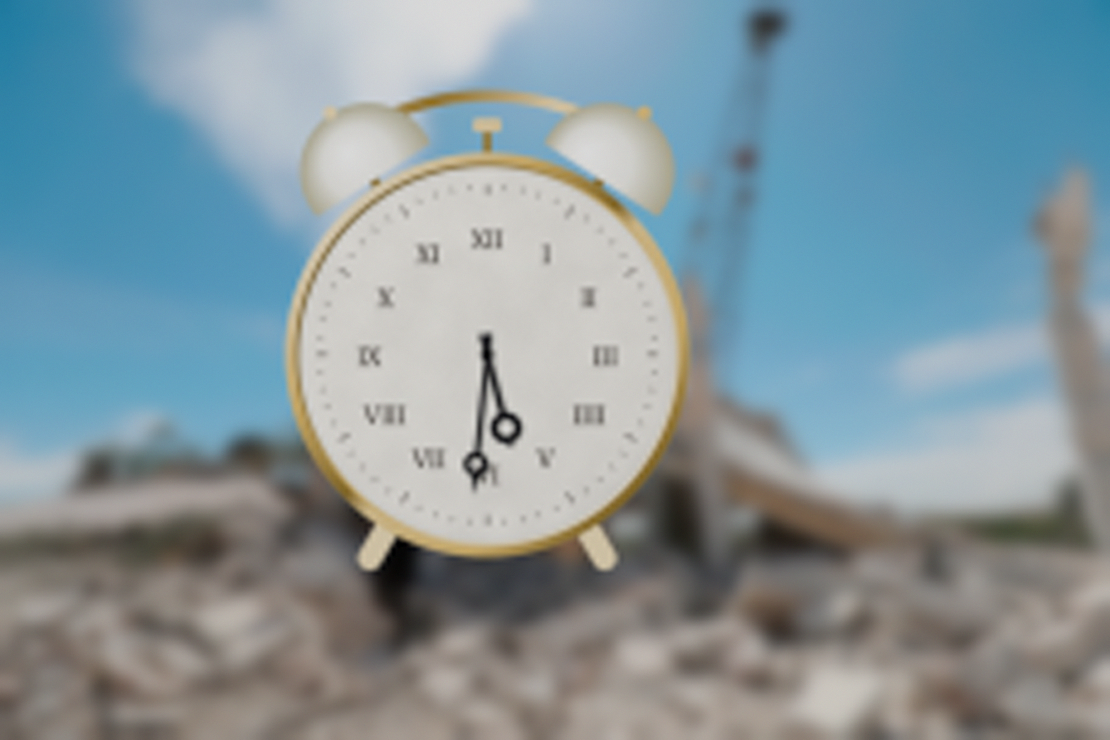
**5:31**
